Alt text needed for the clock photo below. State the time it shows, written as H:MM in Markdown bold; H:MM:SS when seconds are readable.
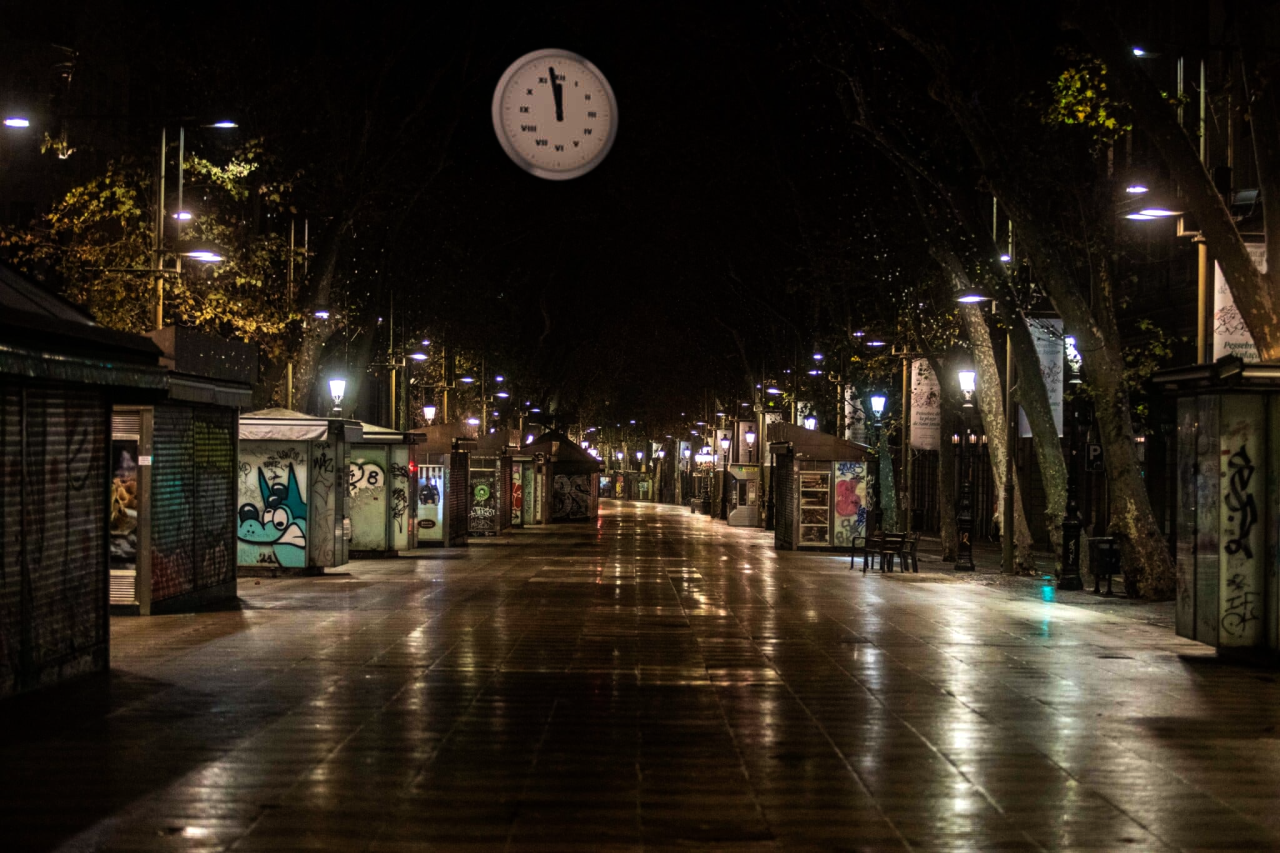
**11:58**
